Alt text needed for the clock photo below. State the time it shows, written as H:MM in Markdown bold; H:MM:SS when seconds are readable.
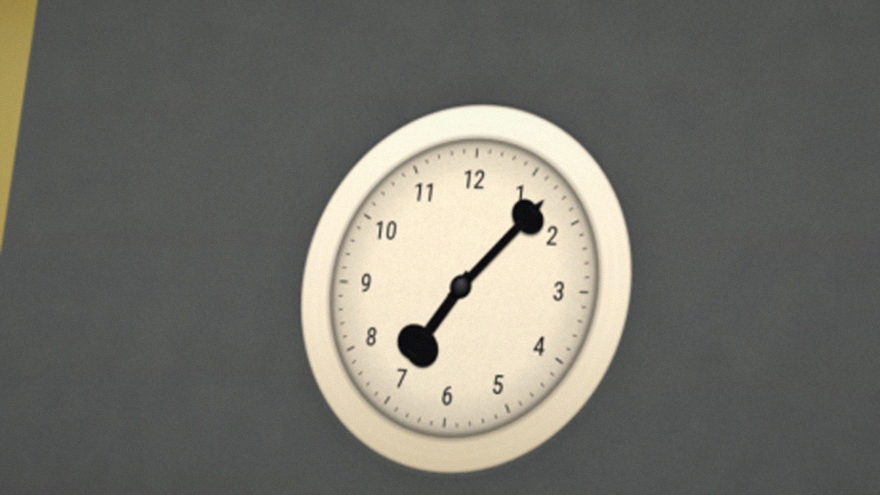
**7:07**
